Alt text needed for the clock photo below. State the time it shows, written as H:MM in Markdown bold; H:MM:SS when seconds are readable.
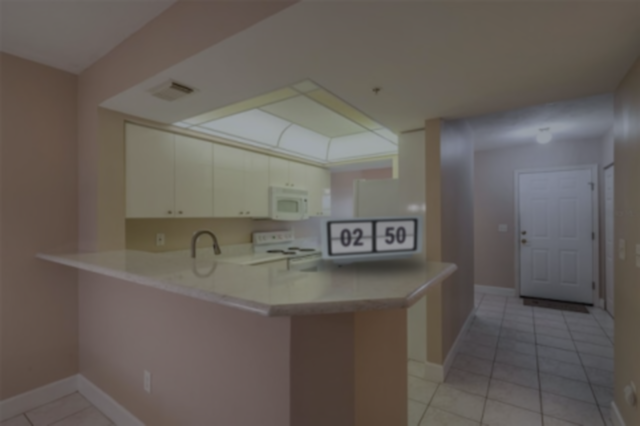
**2:50**
